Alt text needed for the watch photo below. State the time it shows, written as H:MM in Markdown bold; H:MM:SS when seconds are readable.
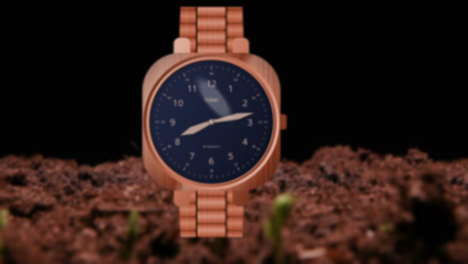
**8:13**
